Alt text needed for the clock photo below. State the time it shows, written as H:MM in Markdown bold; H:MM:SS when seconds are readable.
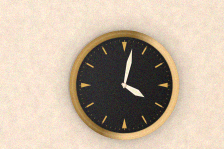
**4:02**
